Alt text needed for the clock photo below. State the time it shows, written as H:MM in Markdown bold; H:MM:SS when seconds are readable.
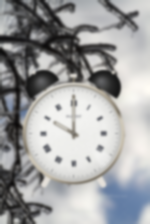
**10:00**
